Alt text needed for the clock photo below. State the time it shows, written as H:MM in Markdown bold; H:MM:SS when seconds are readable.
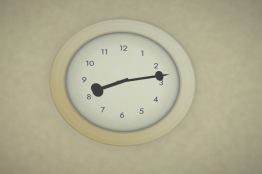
**8:13**
